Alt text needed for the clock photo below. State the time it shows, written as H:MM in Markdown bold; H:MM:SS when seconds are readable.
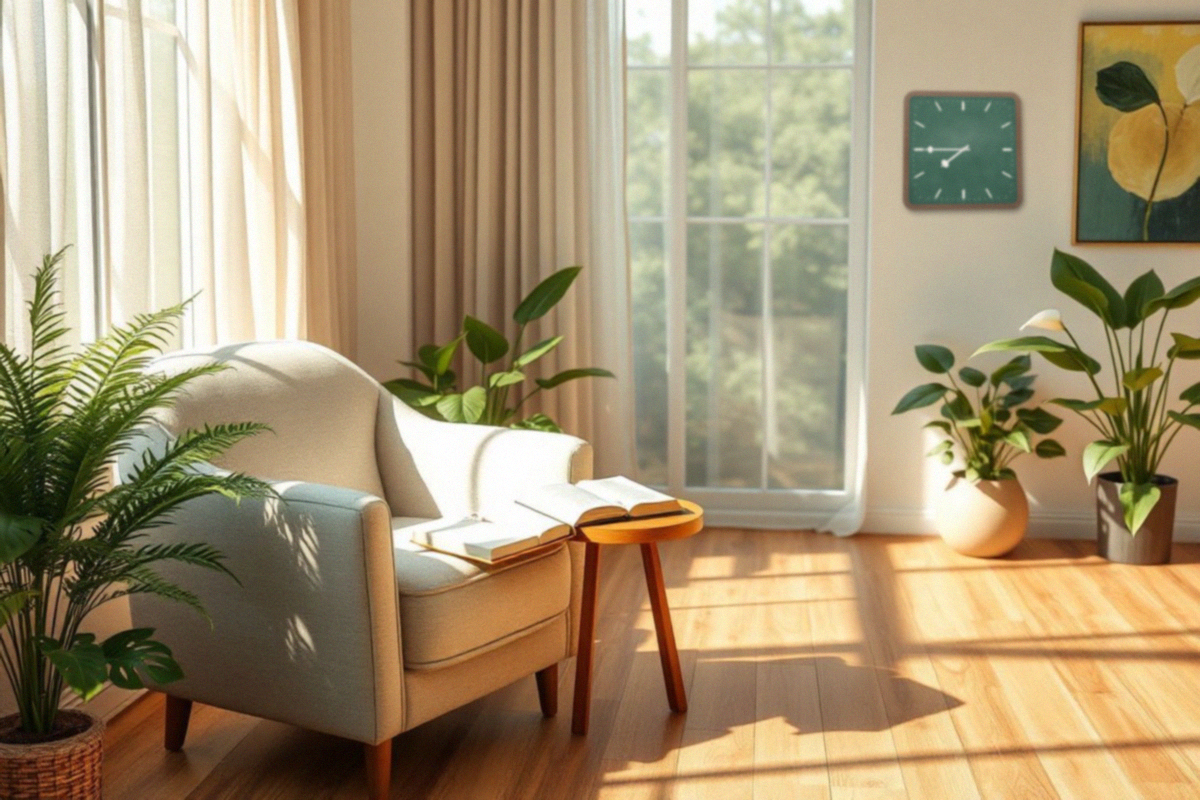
**7:45**
